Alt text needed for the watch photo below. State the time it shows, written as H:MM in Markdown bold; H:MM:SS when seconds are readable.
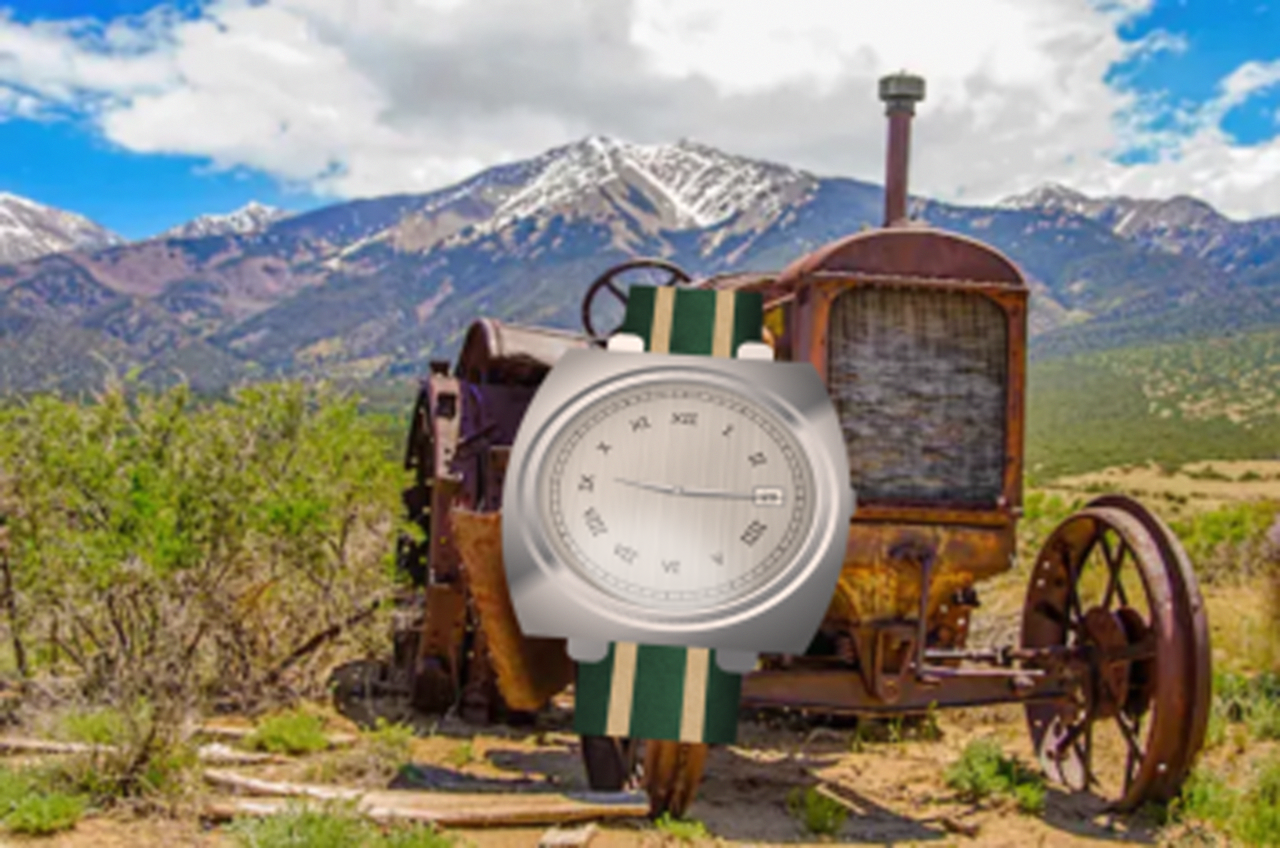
**9:15**
